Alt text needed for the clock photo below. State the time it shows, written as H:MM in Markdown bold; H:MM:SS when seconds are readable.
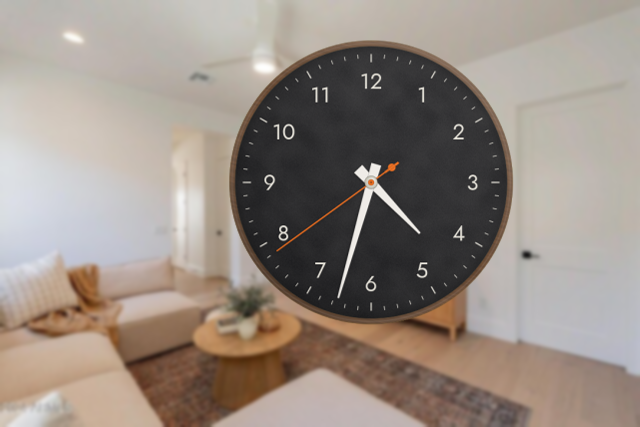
**4:32:39**
